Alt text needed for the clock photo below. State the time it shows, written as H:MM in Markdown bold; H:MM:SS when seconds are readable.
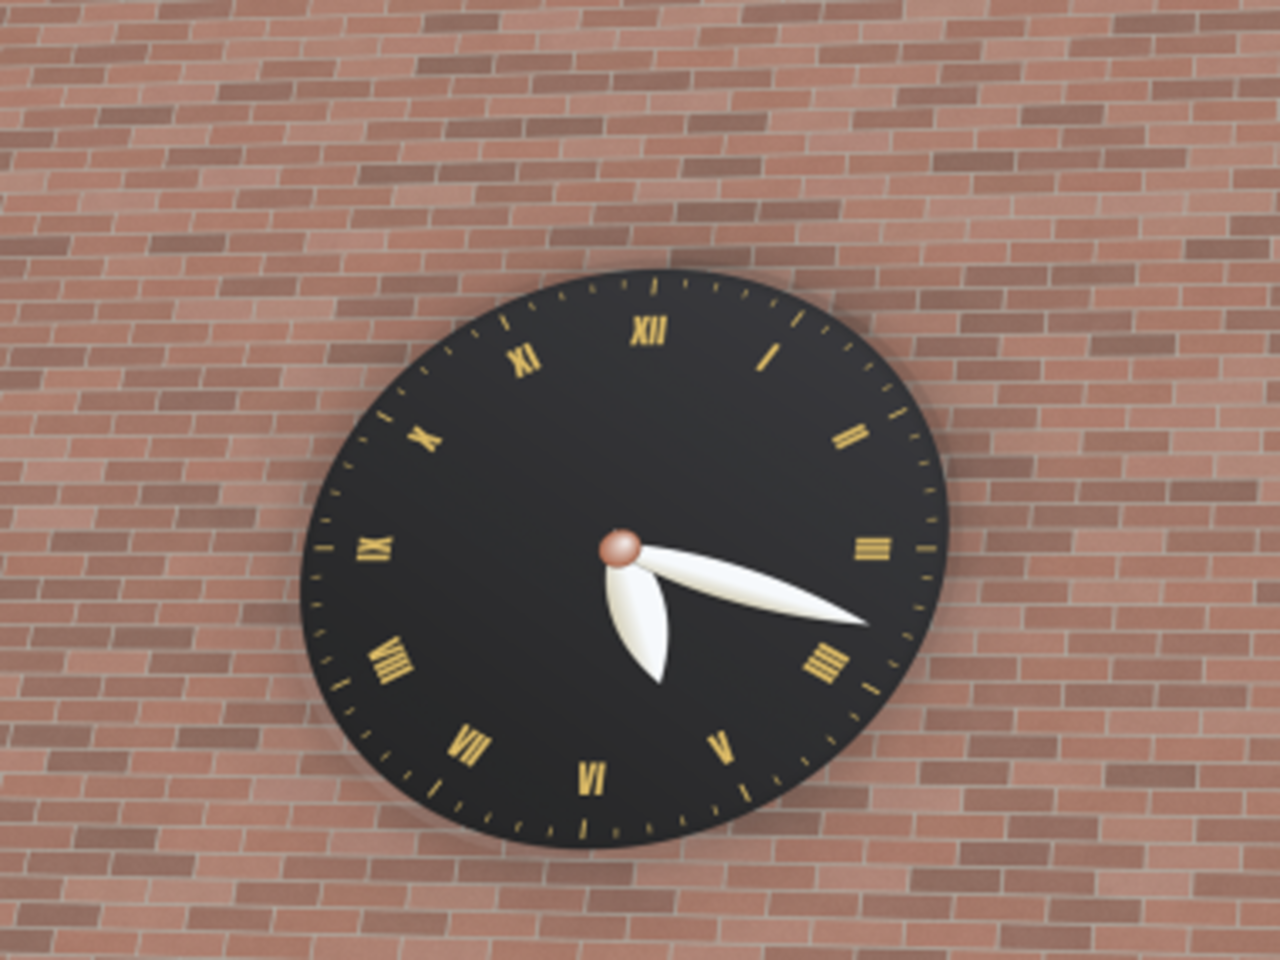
**5:18**
